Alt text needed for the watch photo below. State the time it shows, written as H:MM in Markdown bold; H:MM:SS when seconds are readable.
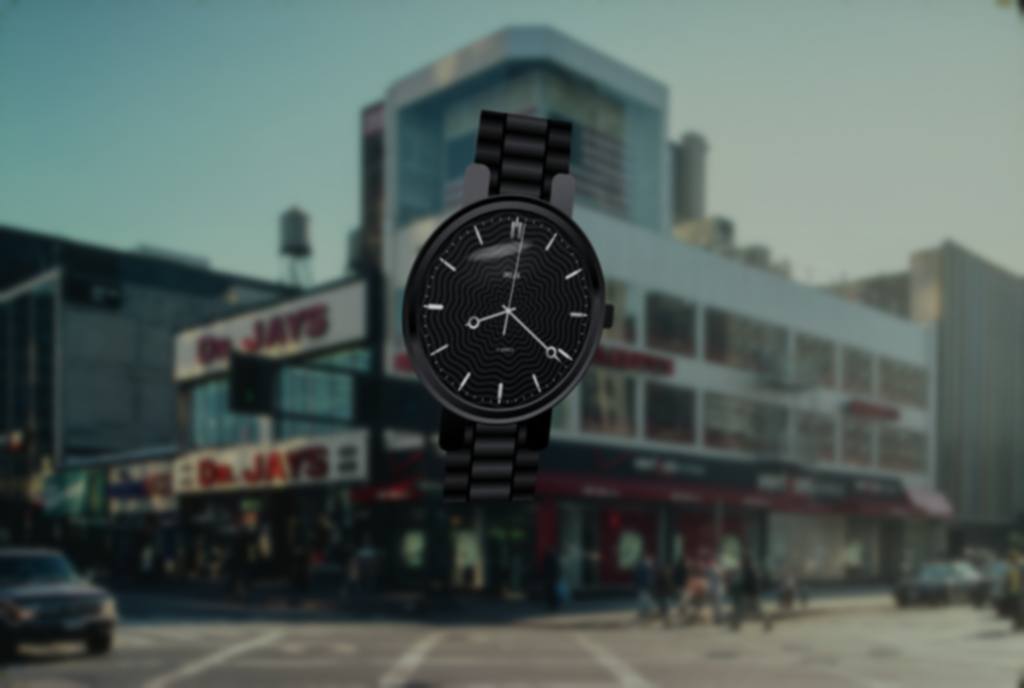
**8:21:01**
